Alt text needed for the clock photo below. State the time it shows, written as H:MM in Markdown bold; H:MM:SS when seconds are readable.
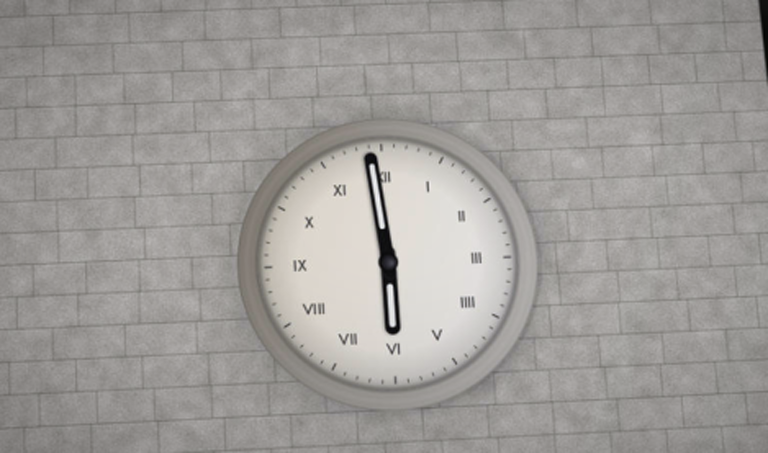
**5:59**
